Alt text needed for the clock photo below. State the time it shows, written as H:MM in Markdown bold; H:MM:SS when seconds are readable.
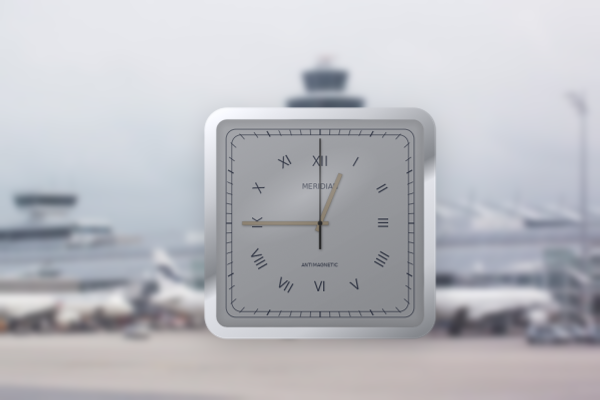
**12:45:00**
